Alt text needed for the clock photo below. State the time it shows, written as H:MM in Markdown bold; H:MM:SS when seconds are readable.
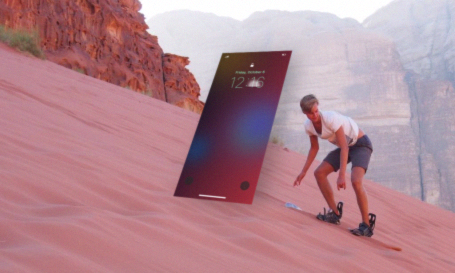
**12:16**
